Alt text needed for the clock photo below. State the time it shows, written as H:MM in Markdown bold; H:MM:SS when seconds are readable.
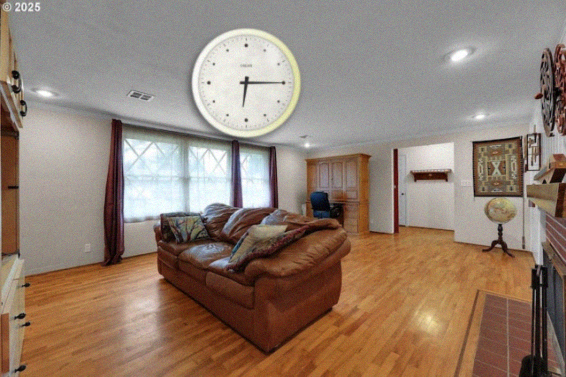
**6:15**
